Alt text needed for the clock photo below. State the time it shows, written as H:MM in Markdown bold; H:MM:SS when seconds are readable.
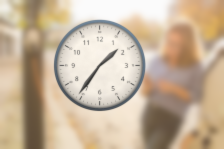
**1:36**
